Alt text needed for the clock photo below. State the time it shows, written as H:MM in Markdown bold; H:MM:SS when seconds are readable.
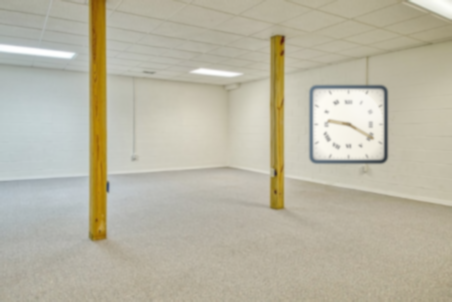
**9:20**
